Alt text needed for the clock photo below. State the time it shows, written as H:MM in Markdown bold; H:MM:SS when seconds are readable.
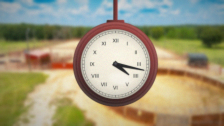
**4:17**
